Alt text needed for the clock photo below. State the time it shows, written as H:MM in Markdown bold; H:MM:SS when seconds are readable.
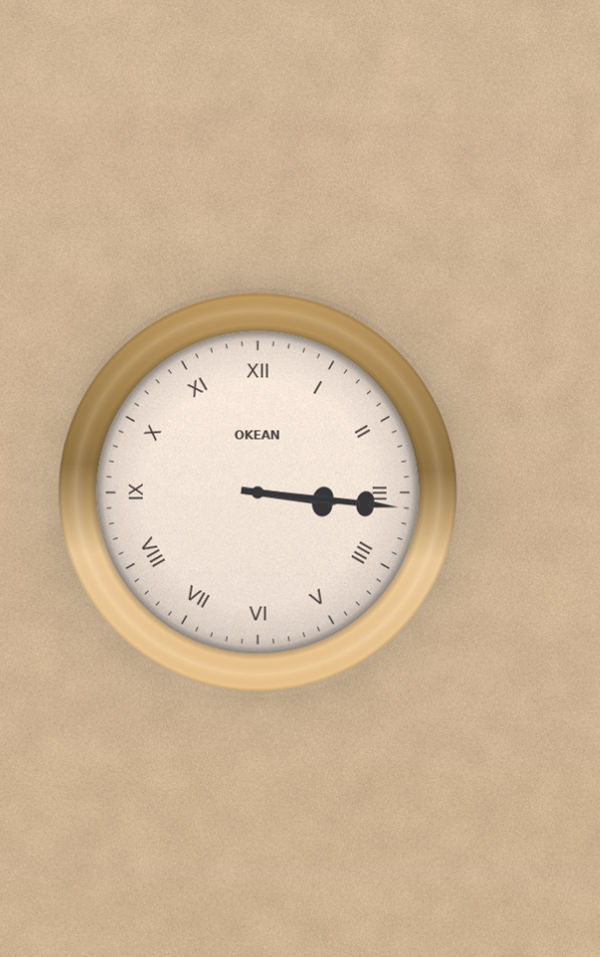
**3:16**
